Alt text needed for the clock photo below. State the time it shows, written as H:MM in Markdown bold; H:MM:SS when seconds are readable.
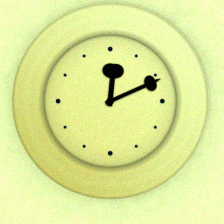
**12:11**
